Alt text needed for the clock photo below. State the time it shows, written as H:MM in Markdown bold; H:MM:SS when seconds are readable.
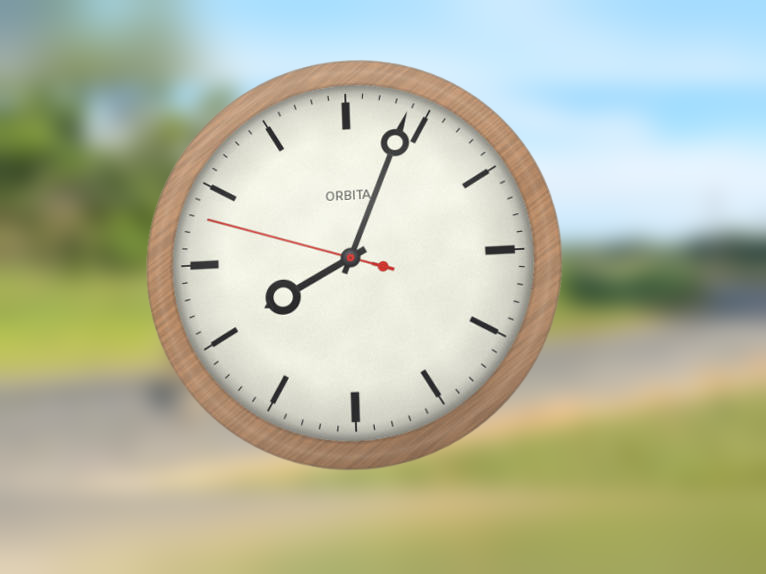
**8:03:48**
